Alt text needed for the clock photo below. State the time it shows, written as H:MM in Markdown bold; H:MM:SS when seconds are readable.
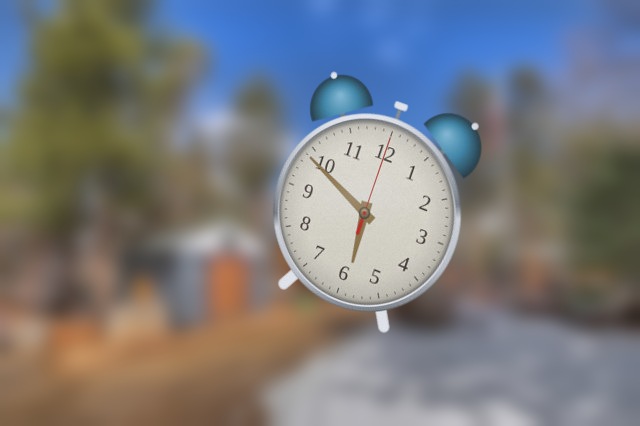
**5:49:00**
